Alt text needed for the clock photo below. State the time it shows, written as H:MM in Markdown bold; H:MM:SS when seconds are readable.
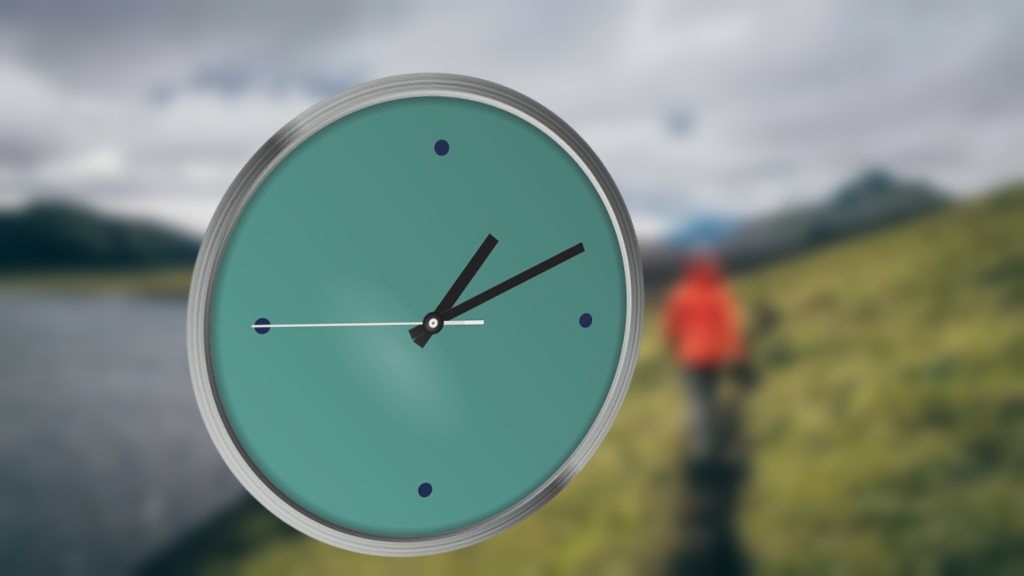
**1:10:45**
